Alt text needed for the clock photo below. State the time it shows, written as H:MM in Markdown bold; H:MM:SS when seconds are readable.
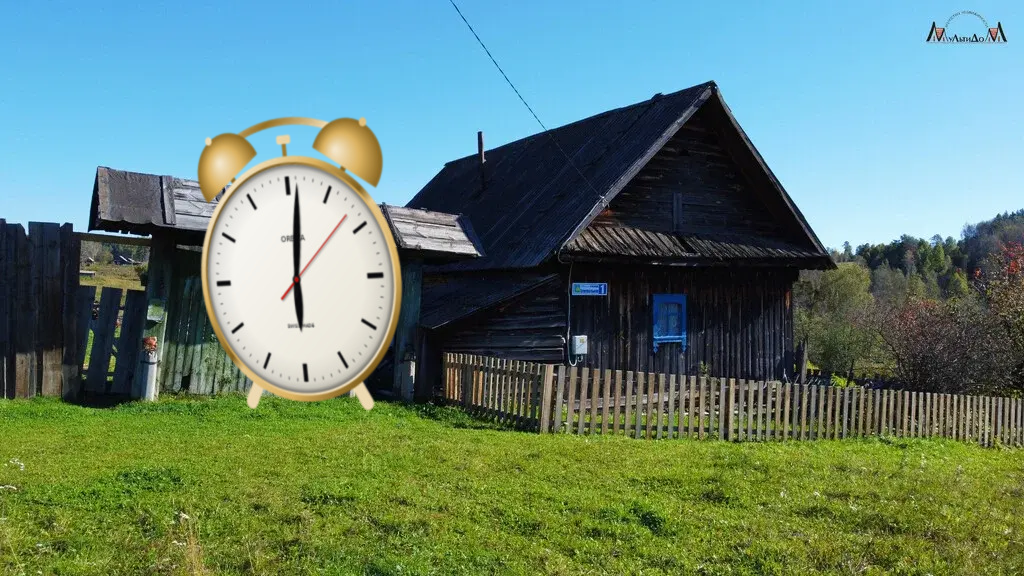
**6:01:08**
